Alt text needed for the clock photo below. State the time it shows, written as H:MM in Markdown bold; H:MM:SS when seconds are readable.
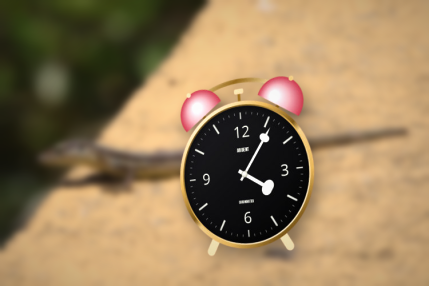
**4:06**
